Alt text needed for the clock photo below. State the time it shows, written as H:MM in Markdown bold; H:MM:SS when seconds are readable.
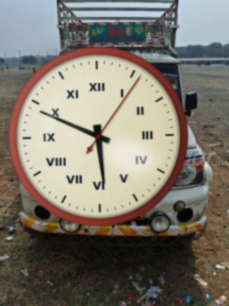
**5:49:06**
